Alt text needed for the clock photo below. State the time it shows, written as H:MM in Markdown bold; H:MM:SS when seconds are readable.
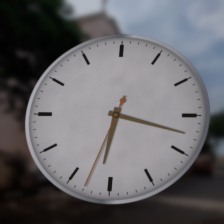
**6:17:33**
